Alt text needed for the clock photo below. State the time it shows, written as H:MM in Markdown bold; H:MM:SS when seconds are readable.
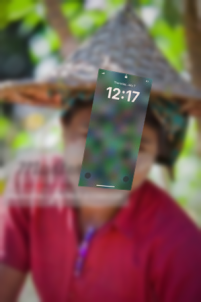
**12:17**
